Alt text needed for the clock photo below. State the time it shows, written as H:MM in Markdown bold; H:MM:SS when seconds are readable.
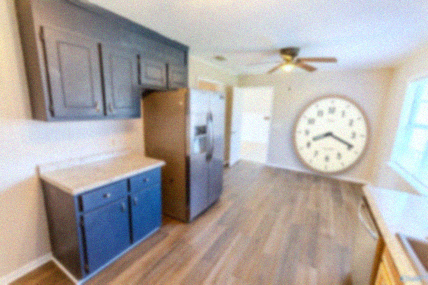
**8:19**
